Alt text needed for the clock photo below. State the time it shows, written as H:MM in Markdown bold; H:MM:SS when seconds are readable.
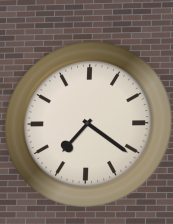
**7:21**
